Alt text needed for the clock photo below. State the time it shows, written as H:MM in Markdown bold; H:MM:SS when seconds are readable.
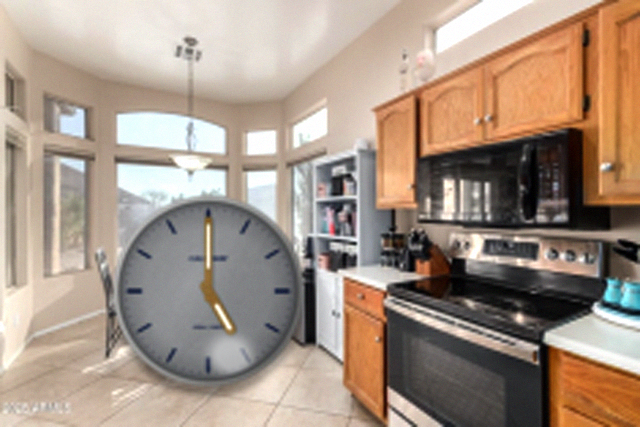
**5:00**
